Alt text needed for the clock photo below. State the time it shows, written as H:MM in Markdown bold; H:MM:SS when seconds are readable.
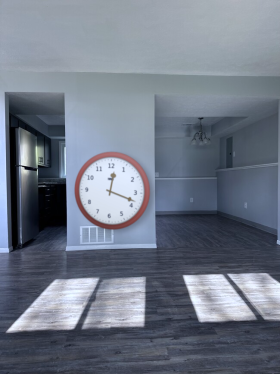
**12:18**
